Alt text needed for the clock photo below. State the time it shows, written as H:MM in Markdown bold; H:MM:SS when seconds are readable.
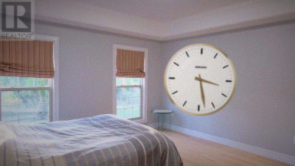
**3:28**
